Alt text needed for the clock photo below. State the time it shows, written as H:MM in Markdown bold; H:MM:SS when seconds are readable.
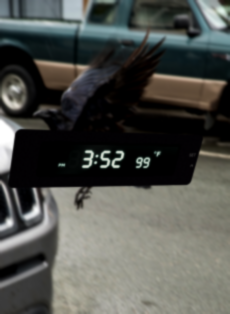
**3:52**
